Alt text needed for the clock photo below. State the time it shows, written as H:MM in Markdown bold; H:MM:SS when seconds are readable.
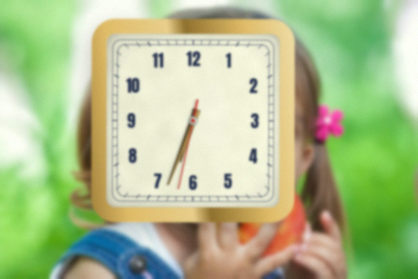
**6:33:32**
